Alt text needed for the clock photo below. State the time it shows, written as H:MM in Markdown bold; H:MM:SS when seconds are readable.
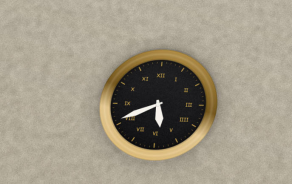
**5:41**
